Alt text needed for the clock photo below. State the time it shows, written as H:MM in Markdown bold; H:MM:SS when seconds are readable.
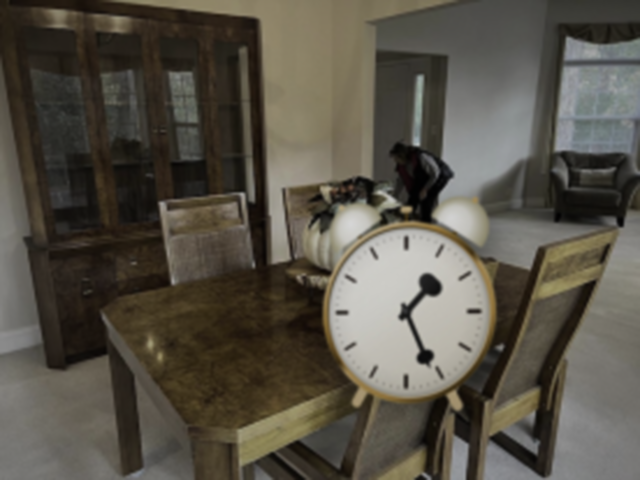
**1:26**
